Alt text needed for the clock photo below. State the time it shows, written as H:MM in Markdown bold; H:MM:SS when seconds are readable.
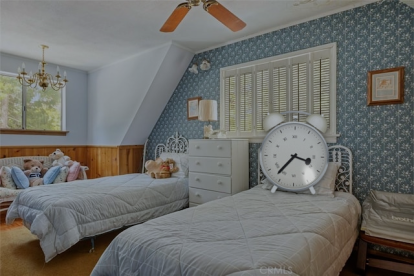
**3:37**
